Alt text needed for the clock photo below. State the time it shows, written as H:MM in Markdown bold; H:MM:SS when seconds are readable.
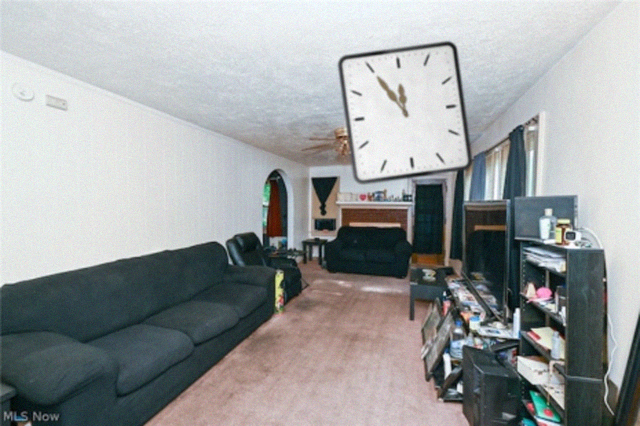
**11:55**
